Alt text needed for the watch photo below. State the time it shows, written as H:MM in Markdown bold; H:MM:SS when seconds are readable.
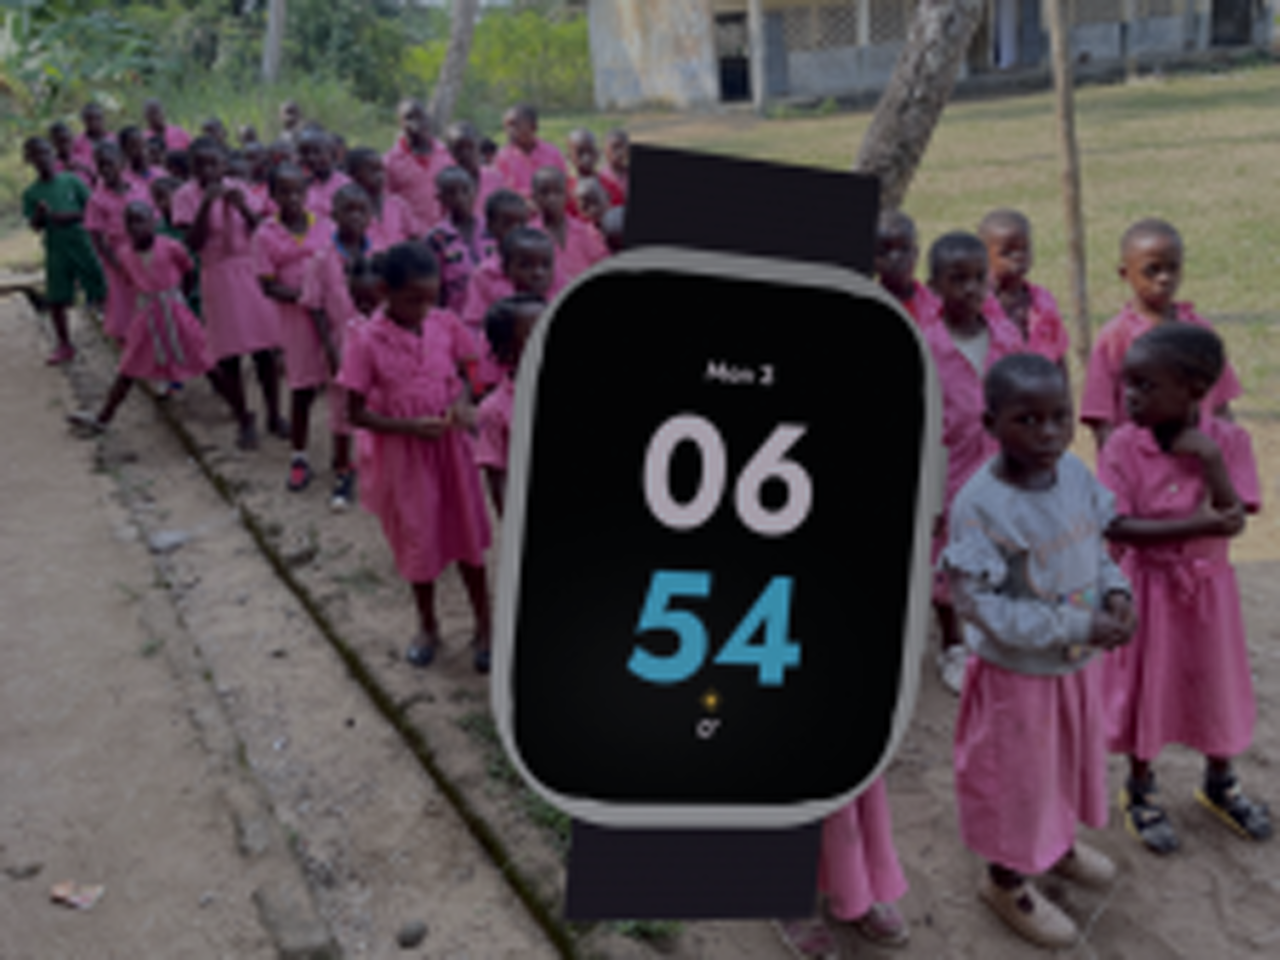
**6:54**
